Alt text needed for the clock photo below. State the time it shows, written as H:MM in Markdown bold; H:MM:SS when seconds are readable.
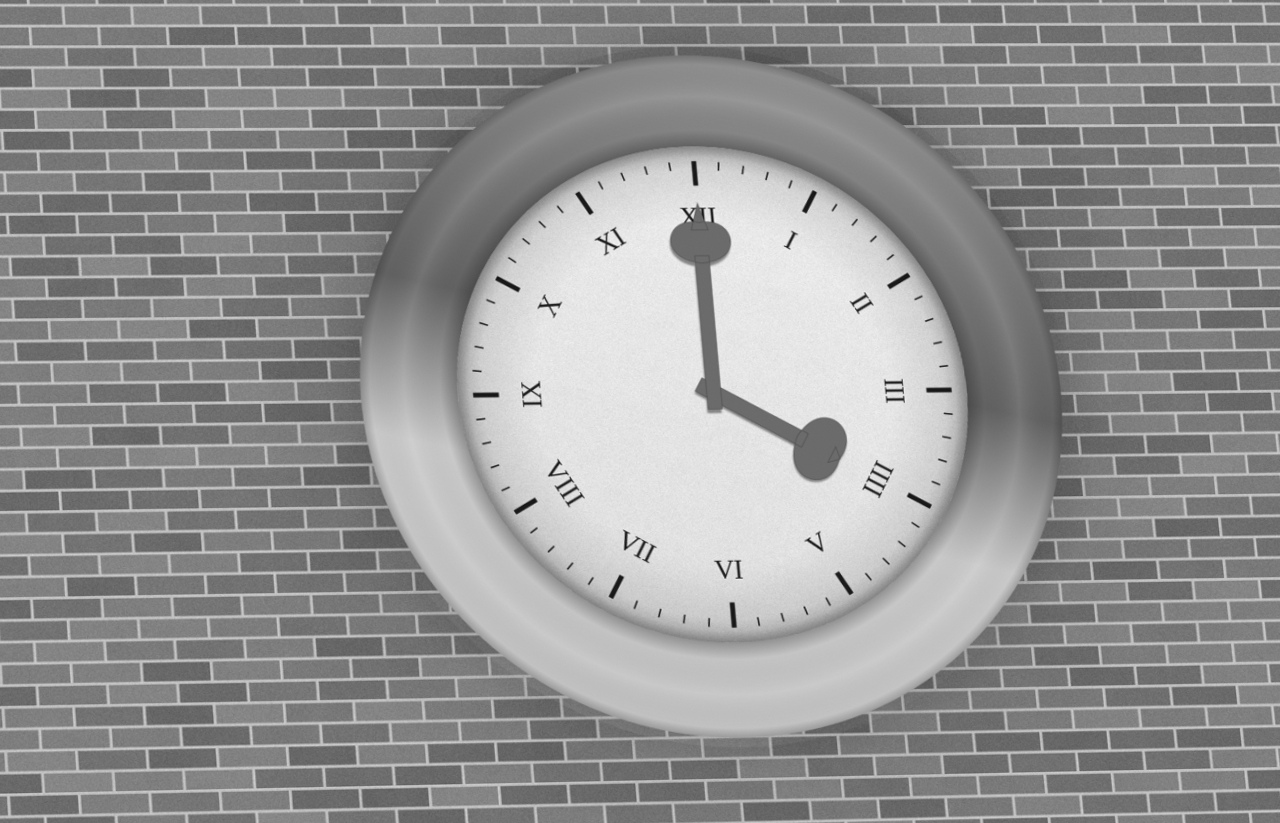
**4:00**
